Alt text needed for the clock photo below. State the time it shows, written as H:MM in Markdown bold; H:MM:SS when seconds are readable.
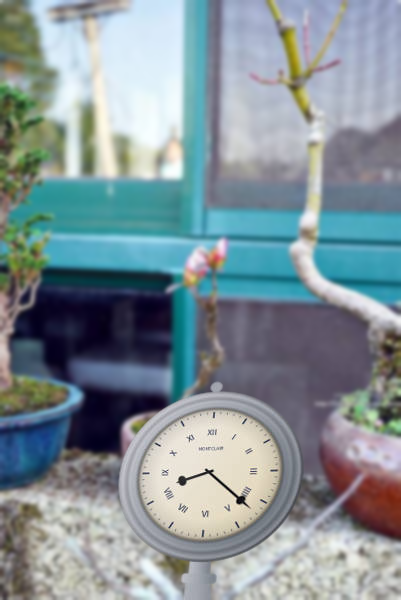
**8:22**
